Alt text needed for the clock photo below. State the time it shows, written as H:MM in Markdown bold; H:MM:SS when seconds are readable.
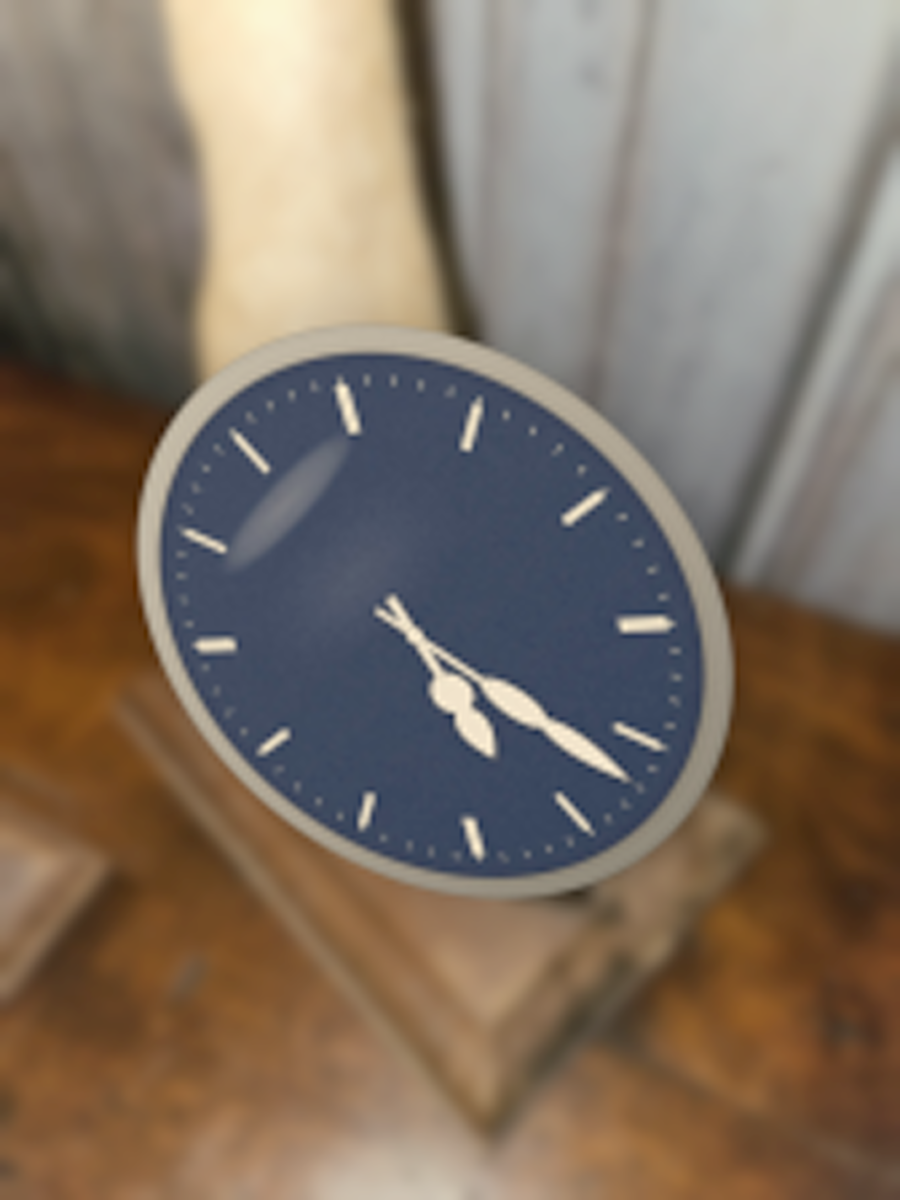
**5:22**
